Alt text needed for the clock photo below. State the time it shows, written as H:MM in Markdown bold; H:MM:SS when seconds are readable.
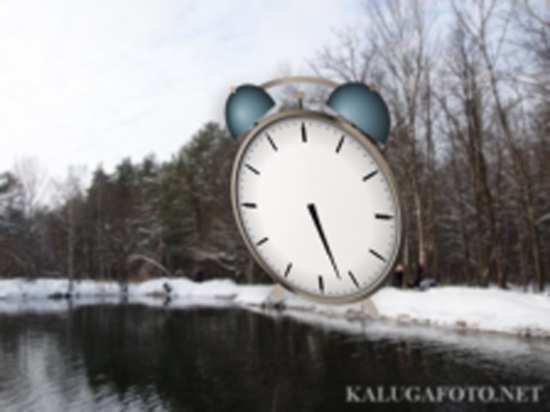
**5:27**
